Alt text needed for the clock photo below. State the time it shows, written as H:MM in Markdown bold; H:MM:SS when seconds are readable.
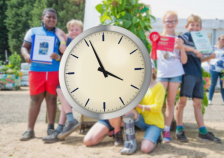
**3:56**
